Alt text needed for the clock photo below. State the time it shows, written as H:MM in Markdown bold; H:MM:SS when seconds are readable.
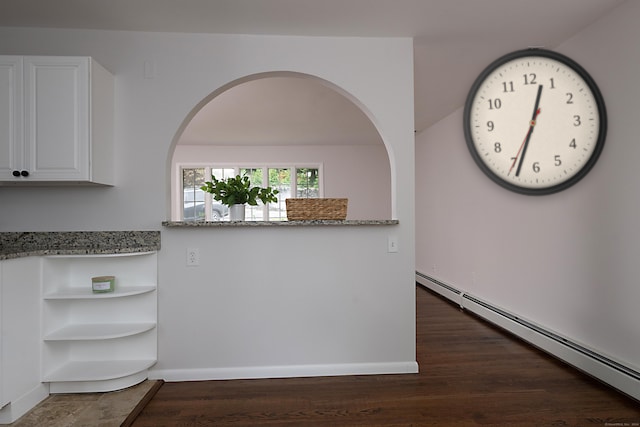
**12:33:35**
